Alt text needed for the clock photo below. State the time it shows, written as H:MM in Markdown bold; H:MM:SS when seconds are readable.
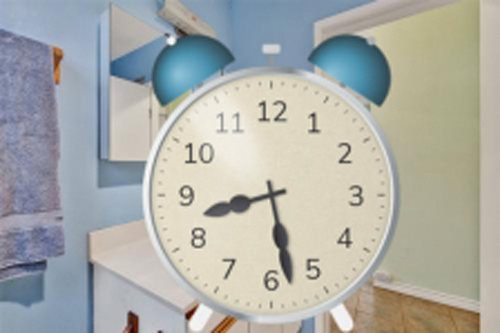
**8:28**
